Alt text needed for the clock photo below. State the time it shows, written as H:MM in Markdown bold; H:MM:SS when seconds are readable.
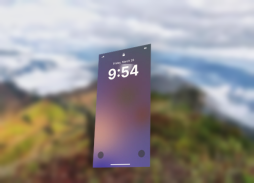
**9:54**
